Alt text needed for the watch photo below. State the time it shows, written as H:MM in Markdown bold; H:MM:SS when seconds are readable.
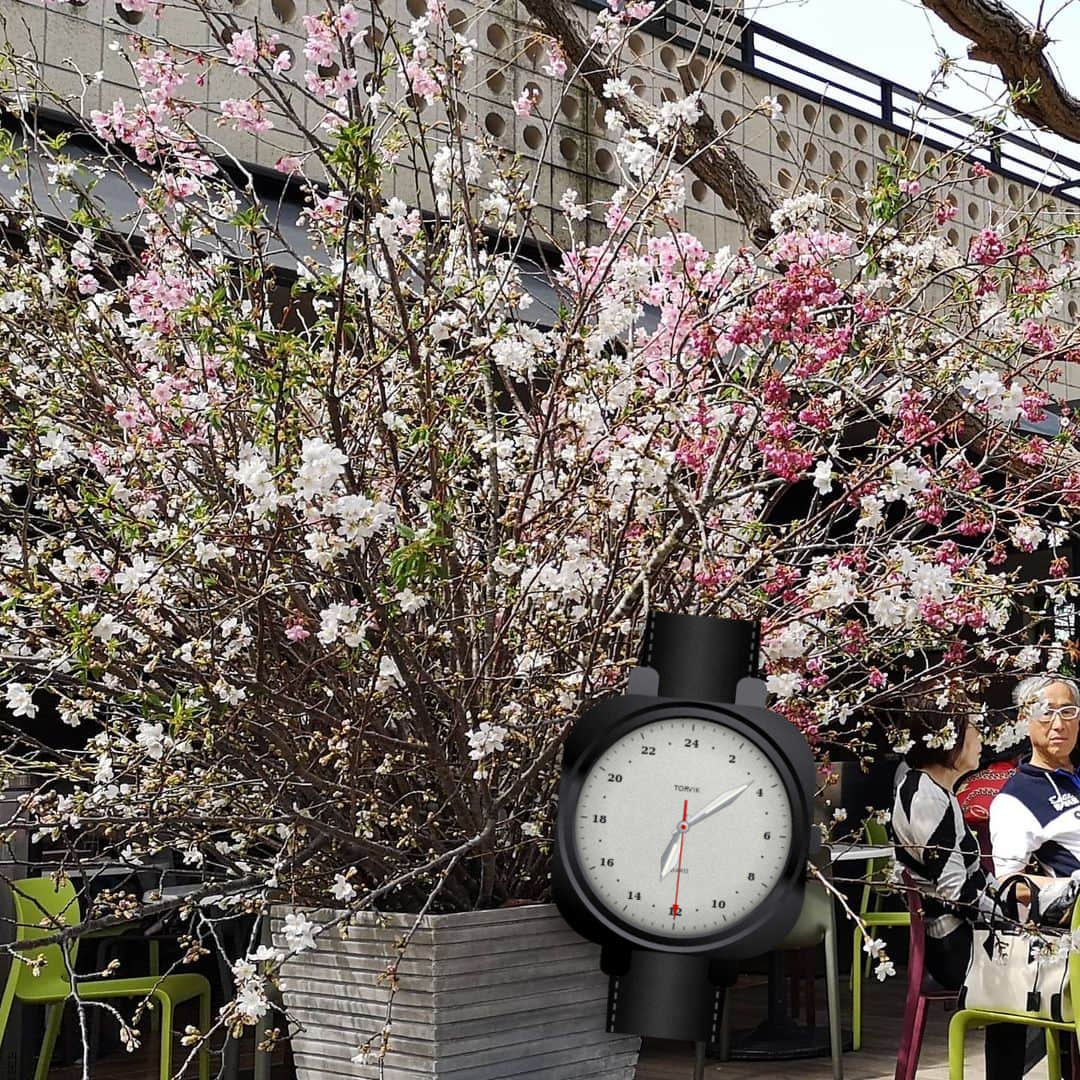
**13:08:30**
